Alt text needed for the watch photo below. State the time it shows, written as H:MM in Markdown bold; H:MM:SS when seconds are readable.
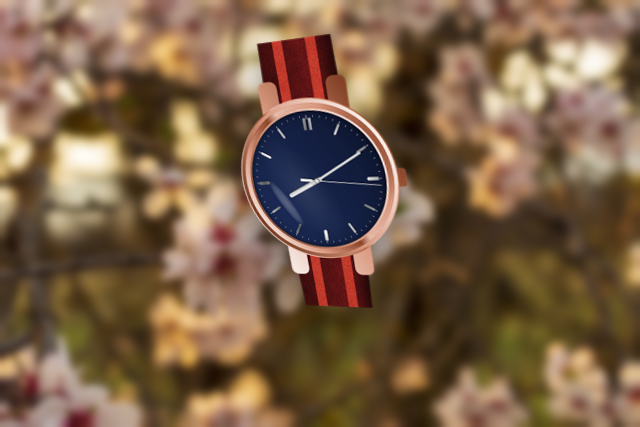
**8:10:16**
